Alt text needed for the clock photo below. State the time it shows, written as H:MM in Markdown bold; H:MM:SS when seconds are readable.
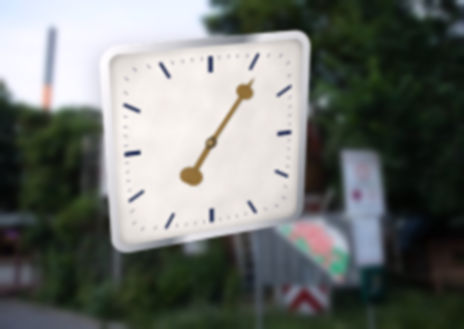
**7:06**
